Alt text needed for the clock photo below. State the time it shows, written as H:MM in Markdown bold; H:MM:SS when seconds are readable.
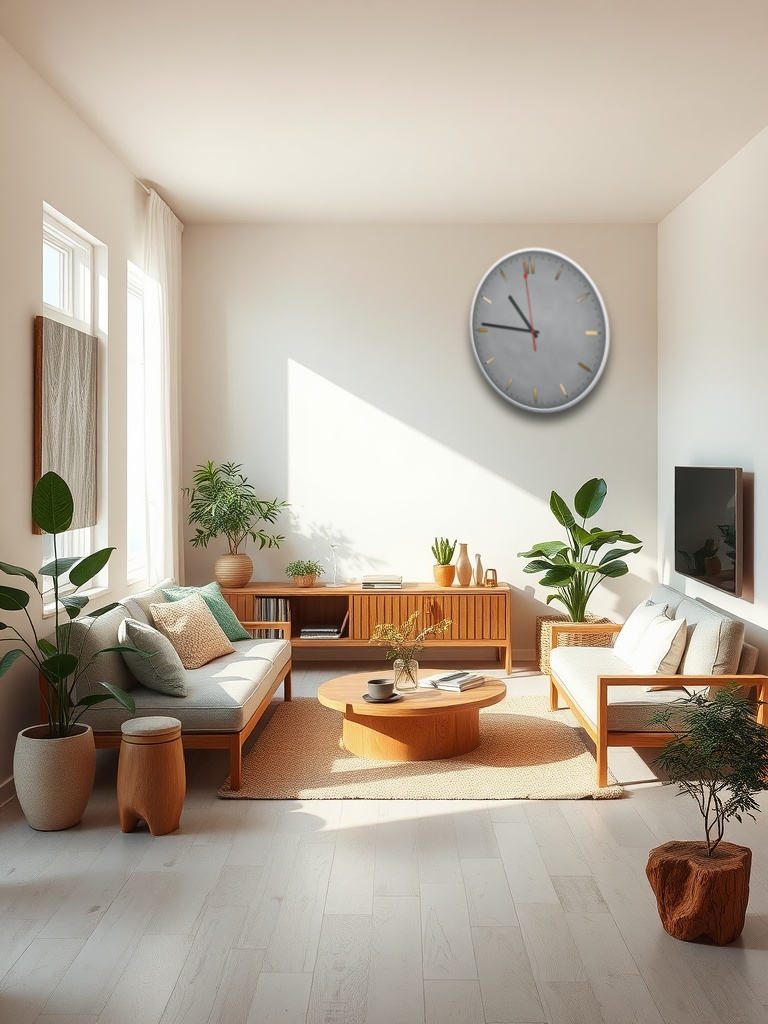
**10:45:59**
